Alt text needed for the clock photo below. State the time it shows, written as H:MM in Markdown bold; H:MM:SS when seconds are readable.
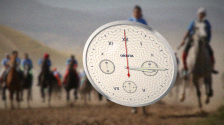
**3:15**
